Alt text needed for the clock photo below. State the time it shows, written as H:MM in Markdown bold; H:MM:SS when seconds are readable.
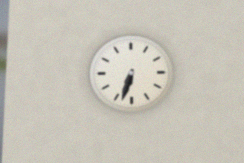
**6:33**
